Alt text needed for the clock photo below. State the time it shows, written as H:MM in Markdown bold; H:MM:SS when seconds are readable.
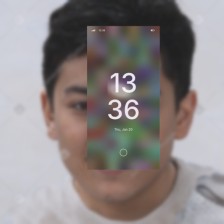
**13:36**
